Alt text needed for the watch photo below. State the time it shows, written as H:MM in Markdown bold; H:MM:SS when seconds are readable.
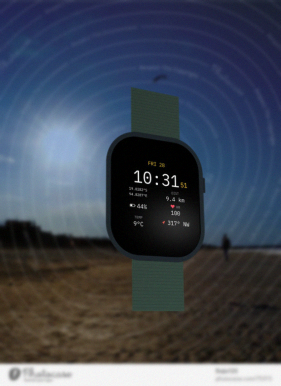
**10:31**
